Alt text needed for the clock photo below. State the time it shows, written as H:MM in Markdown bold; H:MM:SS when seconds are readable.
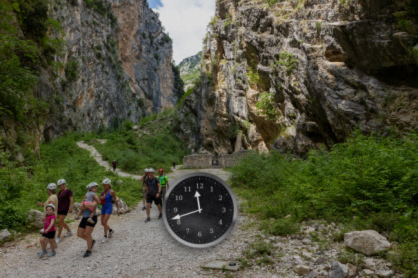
**11:42**
